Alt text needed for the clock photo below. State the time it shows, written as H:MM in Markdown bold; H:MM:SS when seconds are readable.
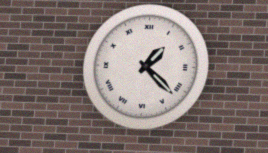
**1:22**
